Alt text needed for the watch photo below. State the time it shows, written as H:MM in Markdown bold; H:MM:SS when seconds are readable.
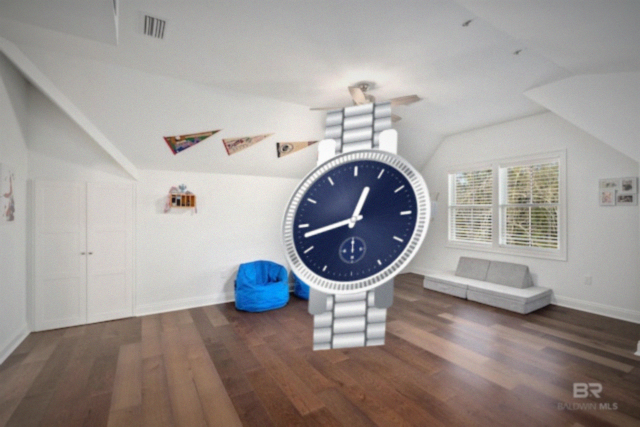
**12:43**
